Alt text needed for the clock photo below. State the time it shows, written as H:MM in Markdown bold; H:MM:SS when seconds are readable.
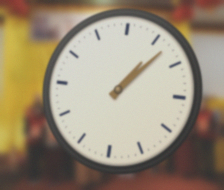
**1:07**
